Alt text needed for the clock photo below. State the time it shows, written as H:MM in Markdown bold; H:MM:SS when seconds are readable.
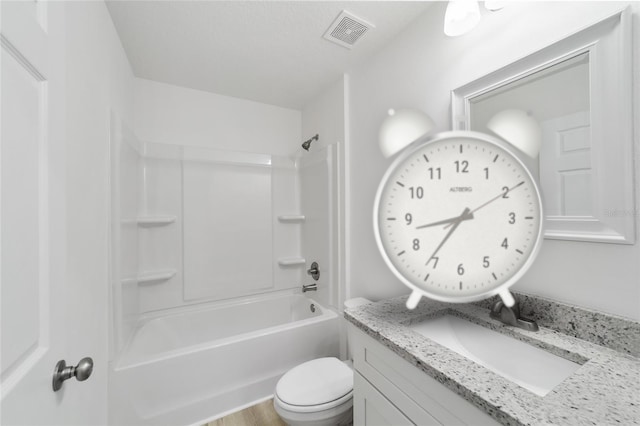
**8:36:10**
